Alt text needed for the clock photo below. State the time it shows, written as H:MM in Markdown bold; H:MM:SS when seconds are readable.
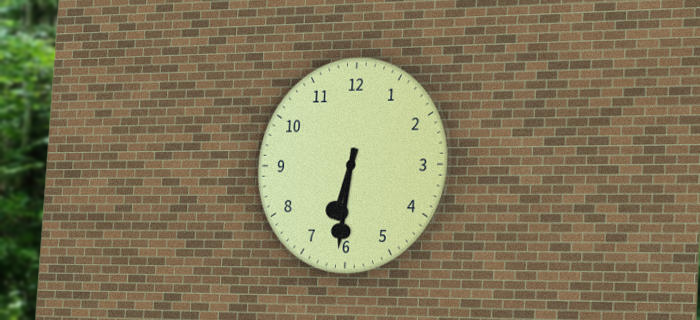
**6:31**
